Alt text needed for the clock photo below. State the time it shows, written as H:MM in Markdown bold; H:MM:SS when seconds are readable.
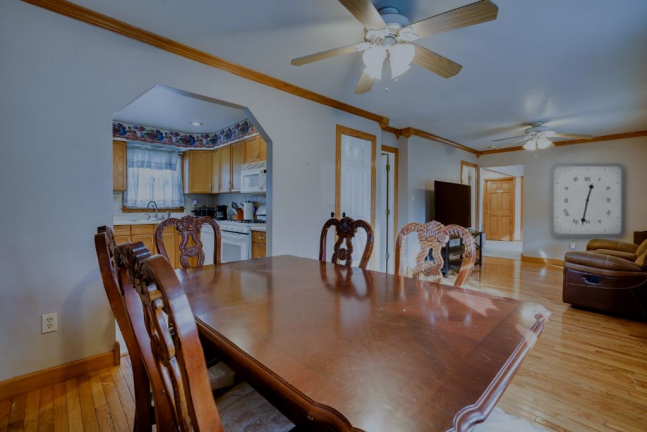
**12:32**
